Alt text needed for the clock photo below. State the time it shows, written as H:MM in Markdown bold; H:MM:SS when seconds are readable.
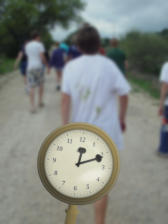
**12:11**
